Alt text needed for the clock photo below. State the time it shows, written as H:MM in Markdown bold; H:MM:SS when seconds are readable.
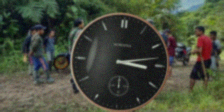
**3:13**
